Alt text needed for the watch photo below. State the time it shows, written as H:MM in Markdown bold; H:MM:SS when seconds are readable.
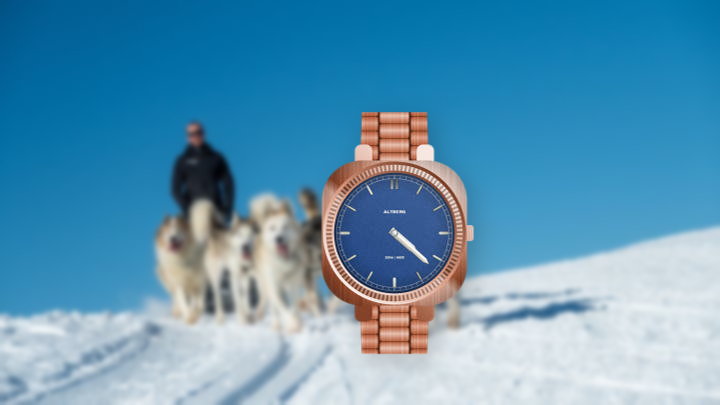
**4:22**
